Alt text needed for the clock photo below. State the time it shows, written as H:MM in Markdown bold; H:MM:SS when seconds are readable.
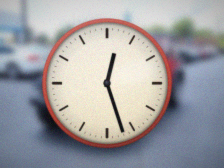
**12:27**
